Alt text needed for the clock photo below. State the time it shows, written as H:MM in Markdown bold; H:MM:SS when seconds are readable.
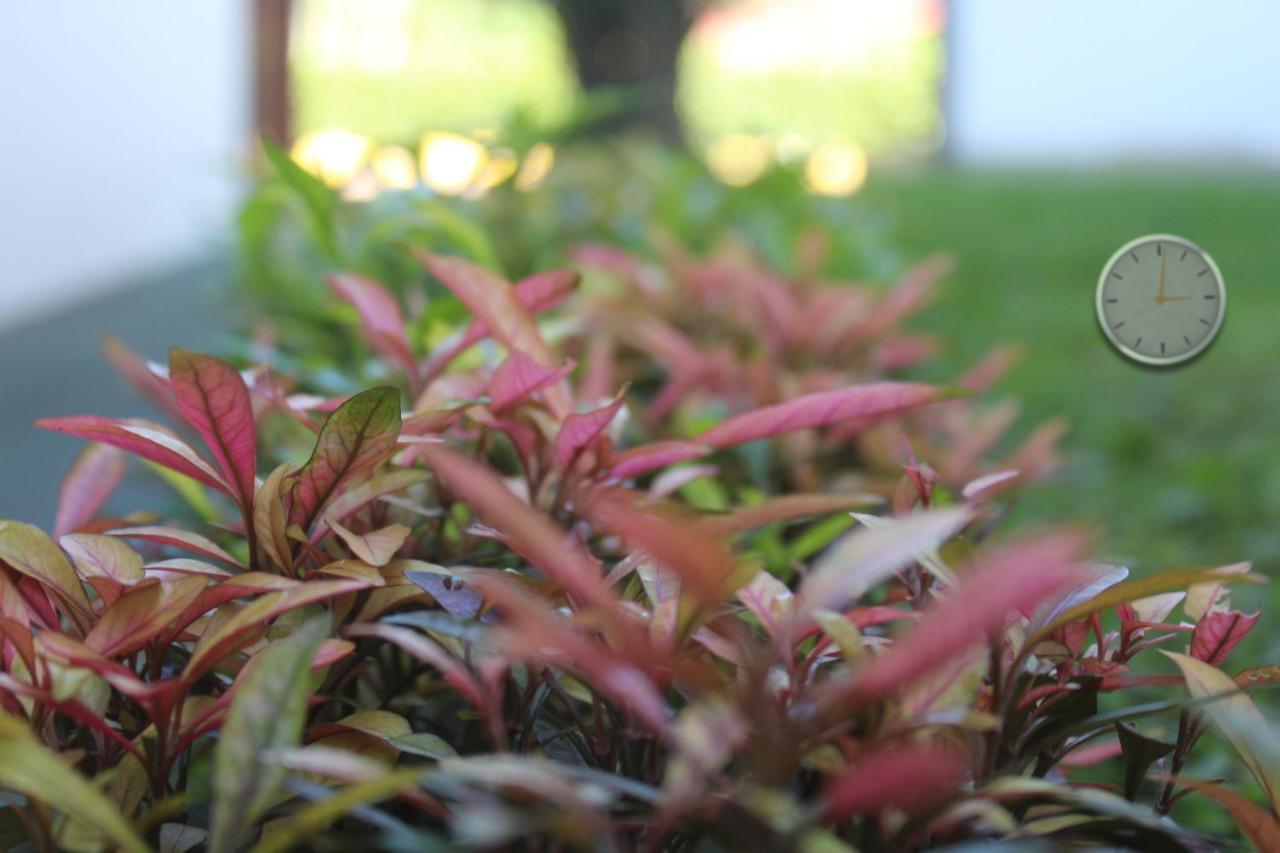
**3:01**
